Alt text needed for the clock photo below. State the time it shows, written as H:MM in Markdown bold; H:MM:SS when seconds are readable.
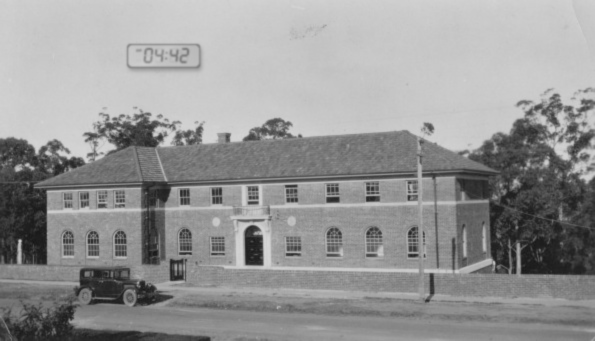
**4:42**
